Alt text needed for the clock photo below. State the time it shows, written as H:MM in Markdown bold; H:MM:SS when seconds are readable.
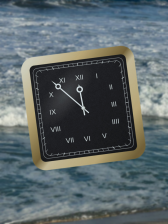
**11:53**
